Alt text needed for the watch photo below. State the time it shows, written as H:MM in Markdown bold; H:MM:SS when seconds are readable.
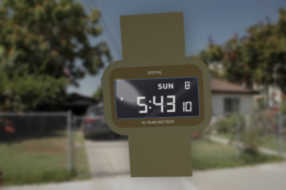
**5:43:10**
